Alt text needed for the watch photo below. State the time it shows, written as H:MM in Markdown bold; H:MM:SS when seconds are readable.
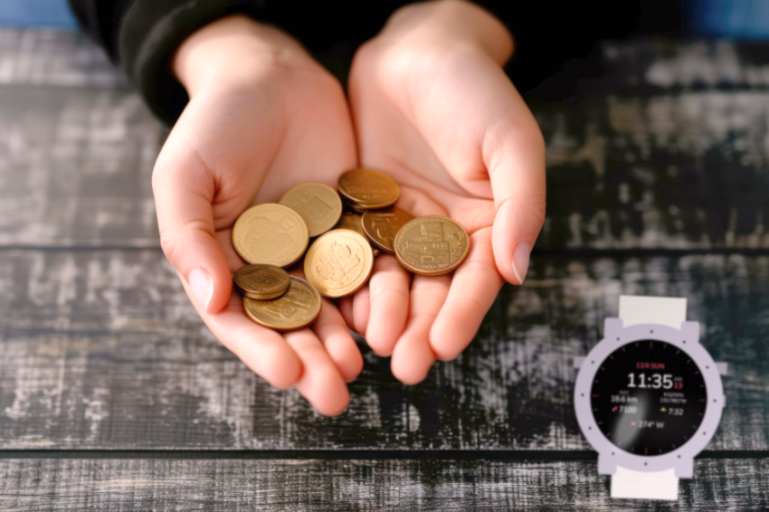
**11:35**
